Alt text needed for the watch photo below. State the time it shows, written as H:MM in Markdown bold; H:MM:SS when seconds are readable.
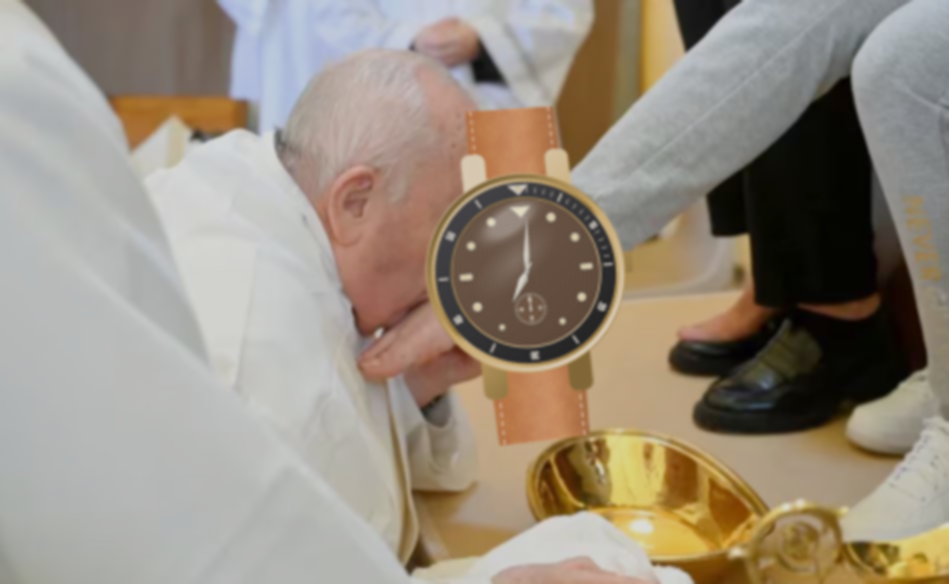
**7:01**
